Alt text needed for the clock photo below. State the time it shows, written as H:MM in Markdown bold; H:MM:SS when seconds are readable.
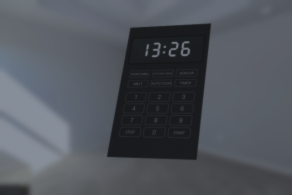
**13:26**
